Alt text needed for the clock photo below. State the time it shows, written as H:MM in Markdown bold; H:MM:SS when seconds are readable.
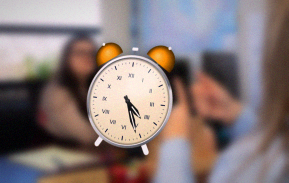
**4:26**
